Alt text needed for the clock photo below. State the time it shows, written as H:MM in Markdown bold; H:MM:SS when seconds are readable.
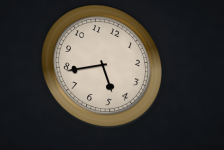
**4:39**
